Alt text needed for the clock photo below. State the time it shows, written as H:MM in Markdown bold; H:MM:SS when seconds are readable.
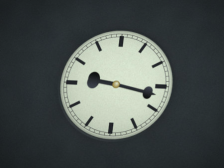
**9:17**
